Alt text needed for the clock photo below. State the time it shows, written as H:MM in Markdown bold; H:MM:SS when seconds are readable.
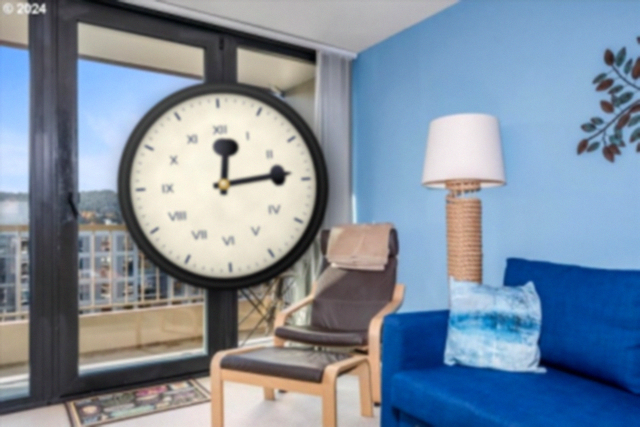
**12:14**
